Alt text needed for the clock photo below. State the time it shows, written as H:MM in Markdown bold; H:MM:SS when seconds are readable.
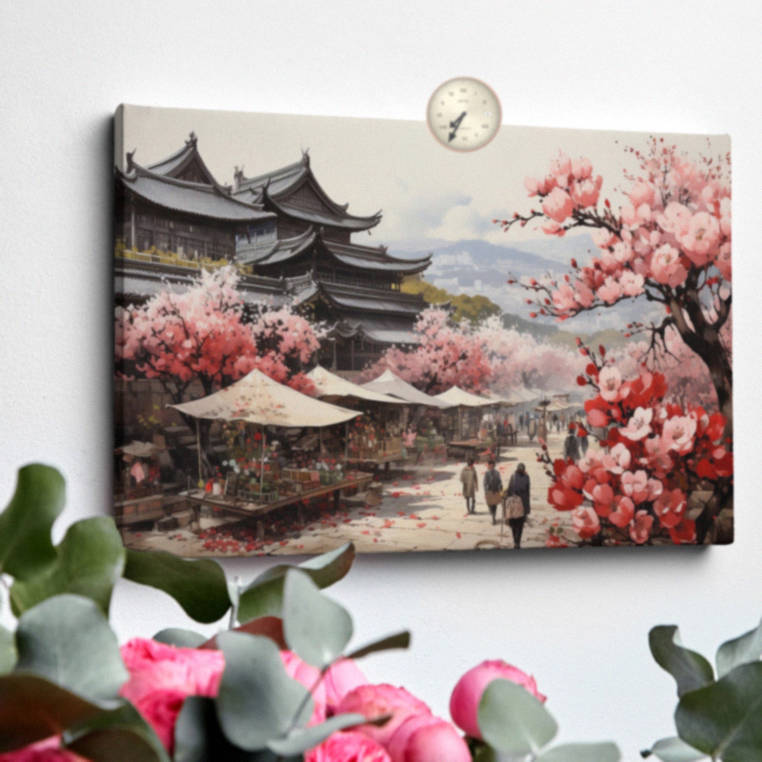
**7:35**
